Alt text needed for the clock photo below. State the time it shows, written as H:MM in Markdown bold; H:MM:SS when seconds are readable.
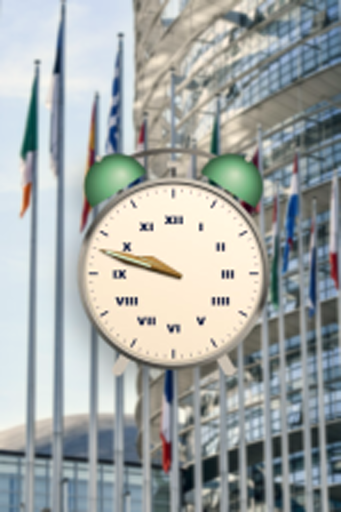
**9:48**
